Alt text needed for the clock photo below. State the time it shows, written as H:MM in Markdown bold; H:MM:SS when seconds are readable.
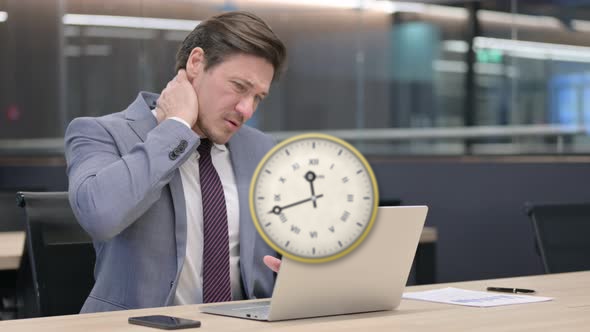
**11:42**
